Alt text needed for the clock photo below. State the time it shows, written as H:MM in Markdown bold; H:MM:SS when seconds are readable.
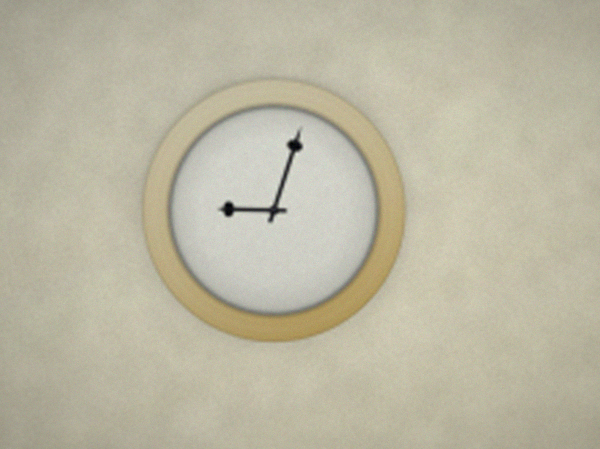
**9:03**
